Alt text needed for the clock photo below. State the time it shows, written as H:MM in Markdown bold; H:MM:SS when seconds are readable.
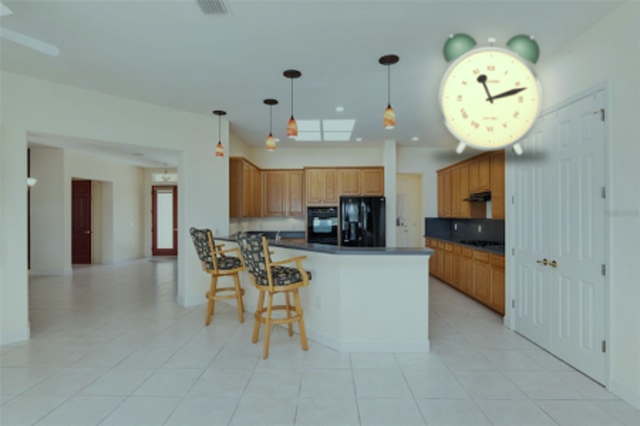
**11:12**
